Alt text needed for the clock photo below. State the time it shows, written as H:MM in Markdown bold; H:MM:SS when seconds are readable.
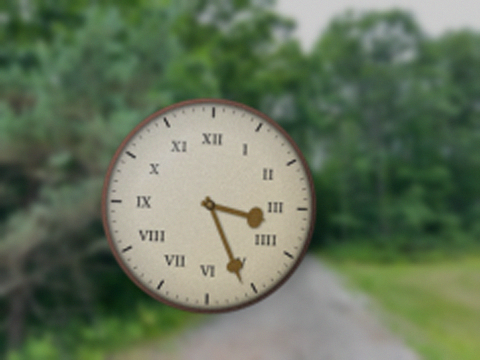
**3:26**
